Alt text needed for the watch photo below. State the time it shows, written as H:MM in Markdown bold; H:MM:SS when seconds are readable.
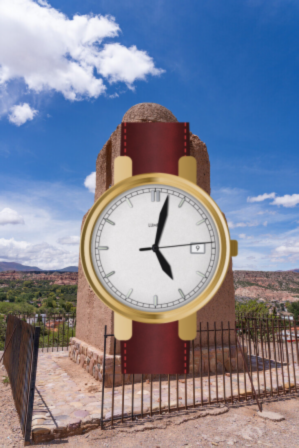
**5:02:14**
